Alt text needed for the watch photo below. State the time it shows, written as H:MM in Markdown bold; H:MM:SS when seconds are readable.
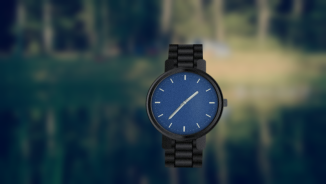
**1:37**
